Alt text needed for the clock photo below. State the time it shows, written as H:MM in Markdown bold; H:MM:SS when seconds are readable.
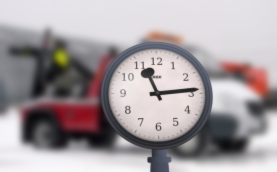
**11:14**
